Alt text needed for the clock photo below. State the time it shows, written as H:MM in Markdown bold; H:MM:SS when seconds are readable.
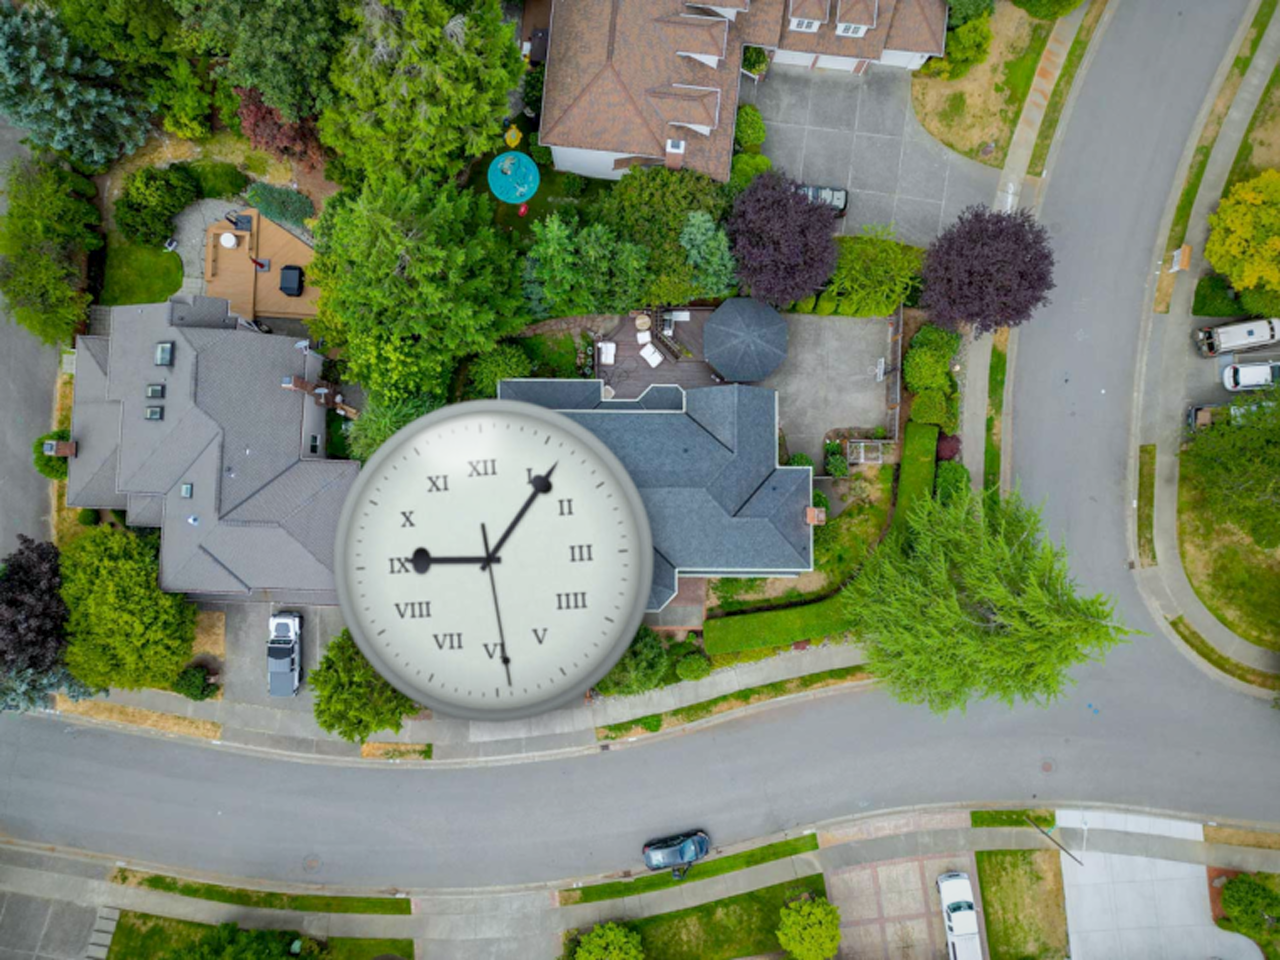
**9:06:29**
